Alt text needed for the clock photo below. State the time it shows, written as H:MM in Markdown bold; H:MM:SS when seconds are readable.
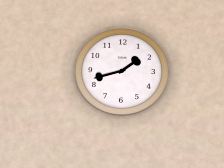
**1:42**
